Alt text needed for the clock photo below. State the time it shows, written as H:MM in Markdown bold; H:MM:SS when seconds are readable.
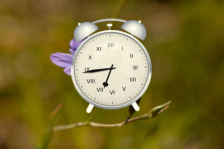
**6:44**
